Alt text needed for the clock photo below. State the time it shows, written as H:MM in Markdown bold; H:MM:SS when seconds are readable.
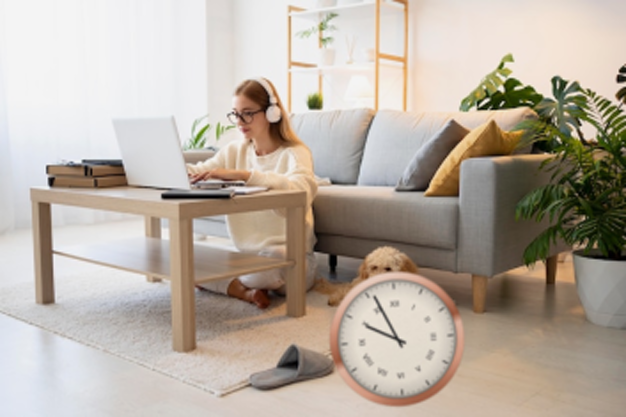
**9:56**
